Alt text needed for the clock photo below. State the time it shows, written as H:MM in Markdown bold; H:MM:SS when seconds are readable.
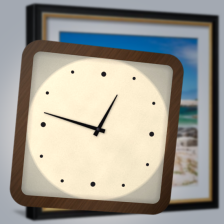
**12:47**
